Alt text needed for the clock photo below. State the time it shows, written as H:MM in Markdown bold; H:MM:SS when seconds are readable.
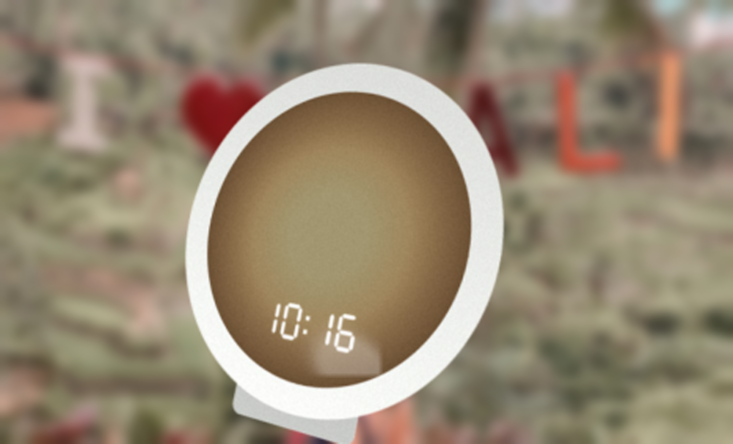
**10:16**
